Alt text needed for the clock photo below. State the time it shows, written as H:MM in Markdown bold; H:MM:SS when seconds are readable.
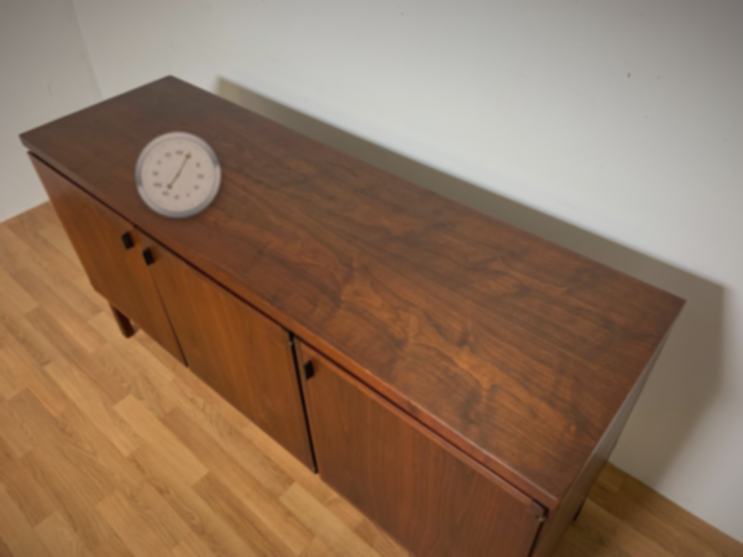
**7:04**
